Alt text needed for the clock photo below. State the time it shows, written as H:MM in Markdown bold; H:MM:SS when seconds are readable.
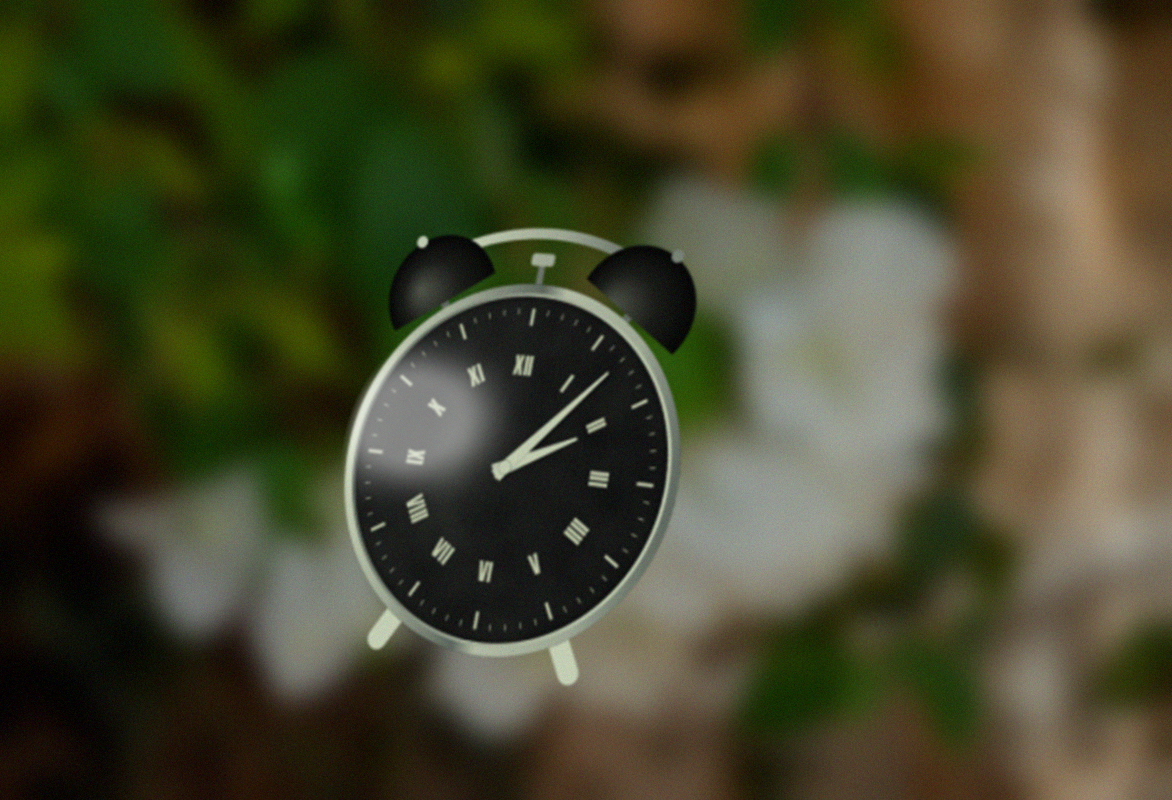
**2:07**
